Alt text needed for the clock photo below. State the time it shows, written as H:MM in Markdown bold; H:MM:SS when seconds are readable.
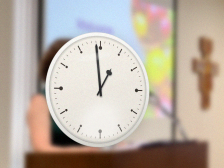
**12:59**
